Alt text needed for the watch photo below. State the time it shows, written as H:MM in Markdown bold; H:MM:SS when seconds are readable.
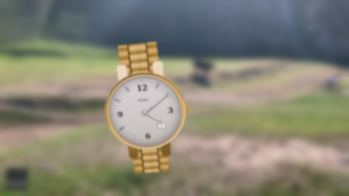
**4:09**
